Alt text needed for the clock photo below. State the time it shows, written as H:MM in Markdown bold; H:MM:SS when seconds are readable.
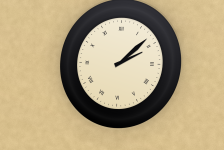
**2:08**
